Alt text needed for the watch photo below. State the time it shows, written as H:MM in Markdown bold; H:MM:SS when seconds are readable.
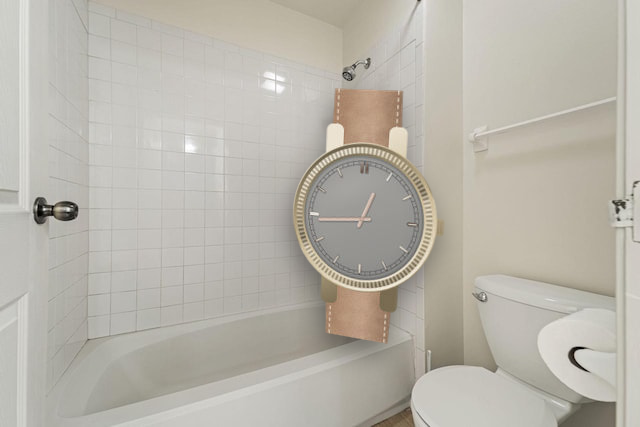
**12:44**
